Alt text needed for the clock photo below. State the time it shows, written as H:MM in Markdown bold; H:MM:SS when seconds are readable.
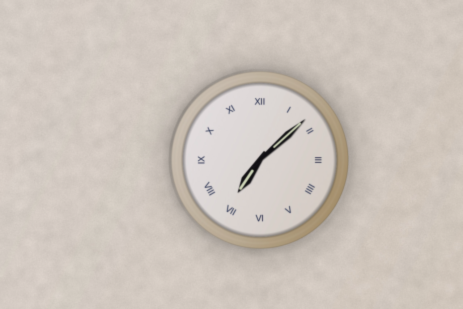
**7:08**
